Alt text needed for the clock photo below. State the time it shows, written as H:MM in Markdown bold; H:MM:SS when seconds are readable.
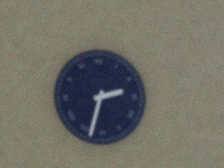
**2:33**
